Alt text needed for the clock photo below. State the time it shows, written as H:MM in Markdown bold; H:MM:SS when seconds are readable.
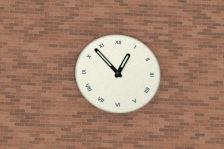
**12:53**
